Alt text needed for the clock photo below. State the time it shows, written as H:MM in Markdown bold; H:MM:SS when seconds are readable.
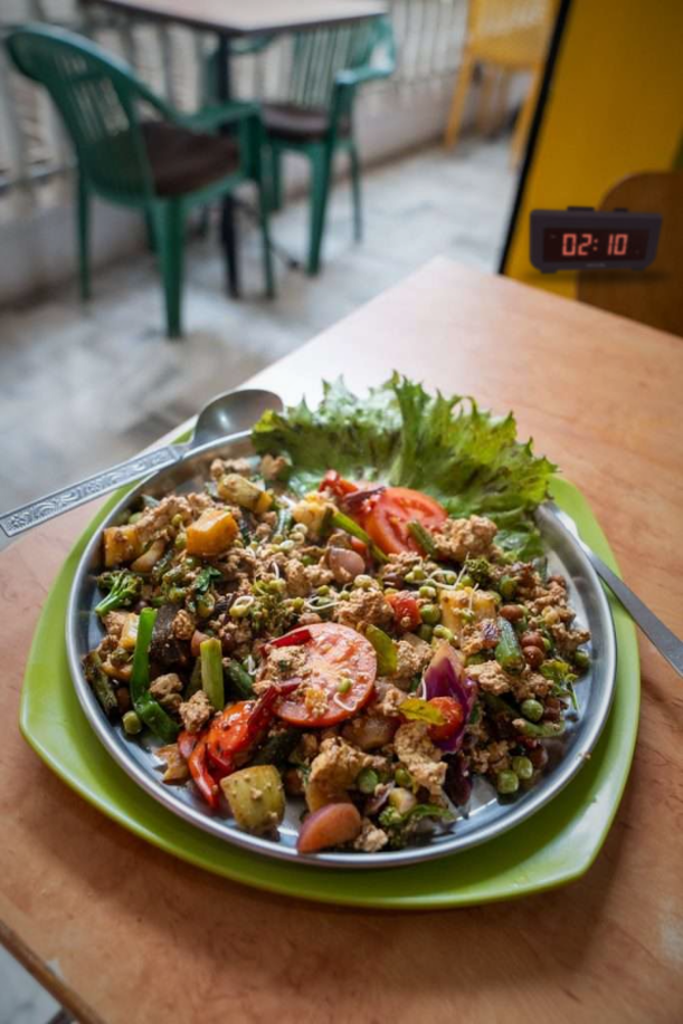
**2:10**
